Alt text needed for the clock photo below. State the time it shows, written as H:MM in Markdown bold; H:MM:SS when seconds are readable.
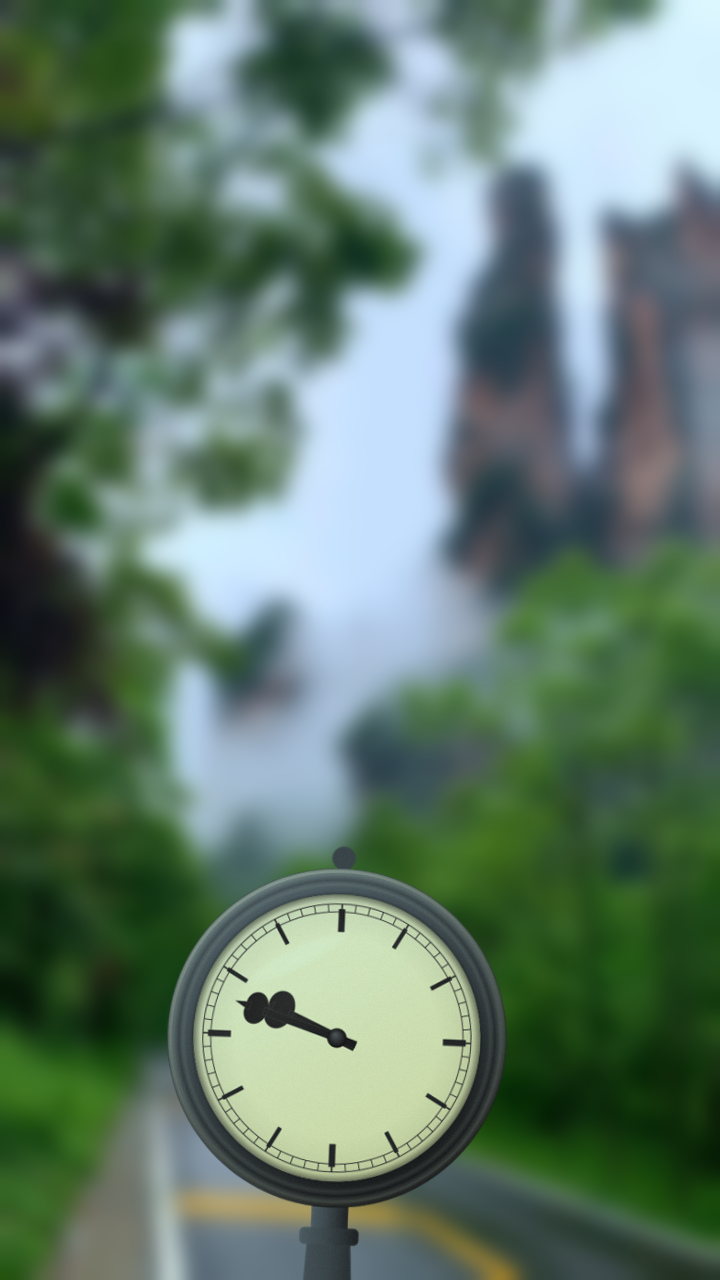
**9:48**
